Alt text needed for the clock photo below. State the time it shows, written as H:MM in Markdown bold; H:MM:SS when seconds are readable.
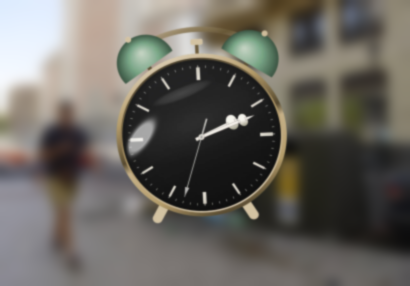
**2:11:33**
